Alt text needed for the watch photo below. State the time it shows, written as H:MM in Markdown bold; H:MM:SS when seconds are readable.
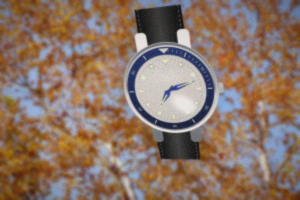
**7:12**
